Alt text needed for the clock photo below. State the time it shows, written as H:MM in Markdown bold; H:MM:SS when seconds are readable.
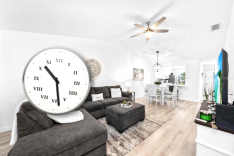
**10:28**
